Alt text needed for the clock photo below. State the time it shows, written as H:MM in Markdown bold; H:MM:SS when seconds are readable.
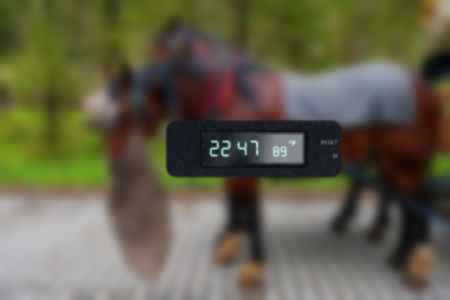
**22:47**
